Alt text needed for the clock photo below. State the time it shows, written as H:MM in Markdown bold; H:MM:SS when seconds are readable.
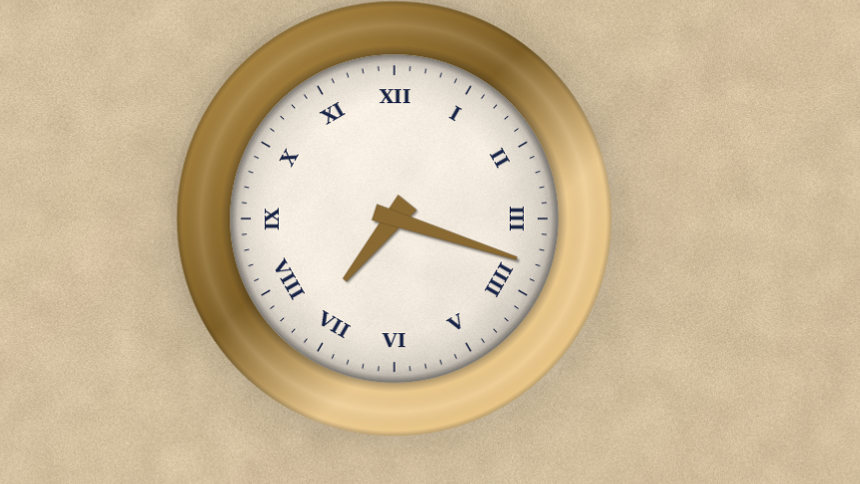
**7:18**
